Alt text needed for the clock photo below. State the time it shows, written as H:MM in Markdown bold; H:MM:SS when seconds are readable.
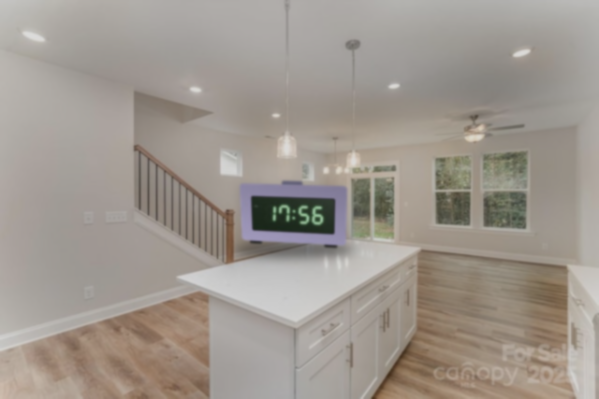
**17:56**
